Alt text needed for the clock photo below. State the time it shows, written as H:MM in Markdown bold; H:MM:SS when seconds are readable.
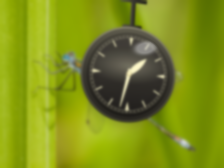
**1:32**
